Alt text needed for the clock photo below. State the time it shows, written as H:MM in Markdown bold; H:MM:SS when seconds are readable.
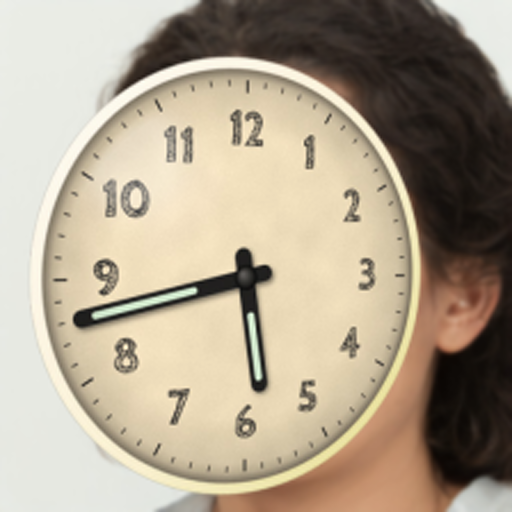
**5:43**
